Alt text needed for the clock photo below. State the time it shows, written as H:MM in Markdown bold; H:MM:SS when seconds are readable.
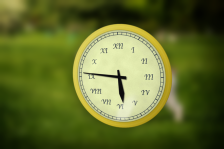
**5:46**
